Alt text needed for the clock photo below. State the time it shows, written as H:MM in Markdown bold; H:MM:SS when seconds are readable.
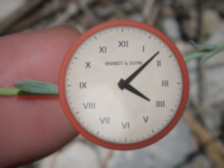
**4:08**
